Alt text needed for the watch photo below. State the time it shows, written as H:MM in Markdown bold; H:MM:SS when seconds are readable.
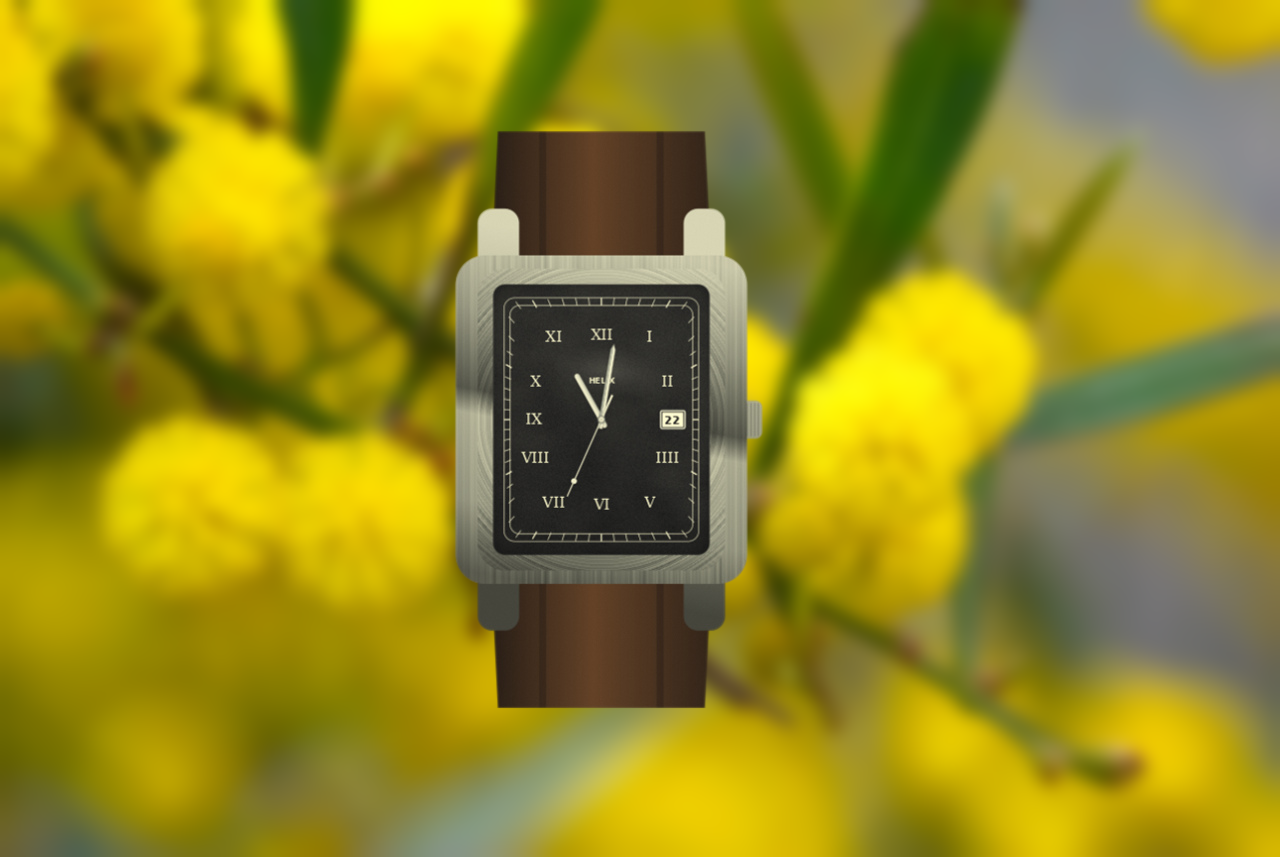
**11:01:34**
